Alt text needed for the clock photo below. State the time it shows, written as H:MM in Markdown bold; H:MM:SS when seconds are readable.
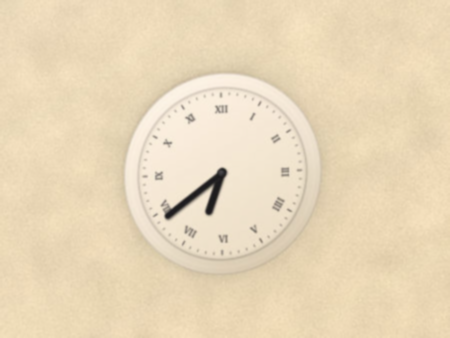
**6:39**
